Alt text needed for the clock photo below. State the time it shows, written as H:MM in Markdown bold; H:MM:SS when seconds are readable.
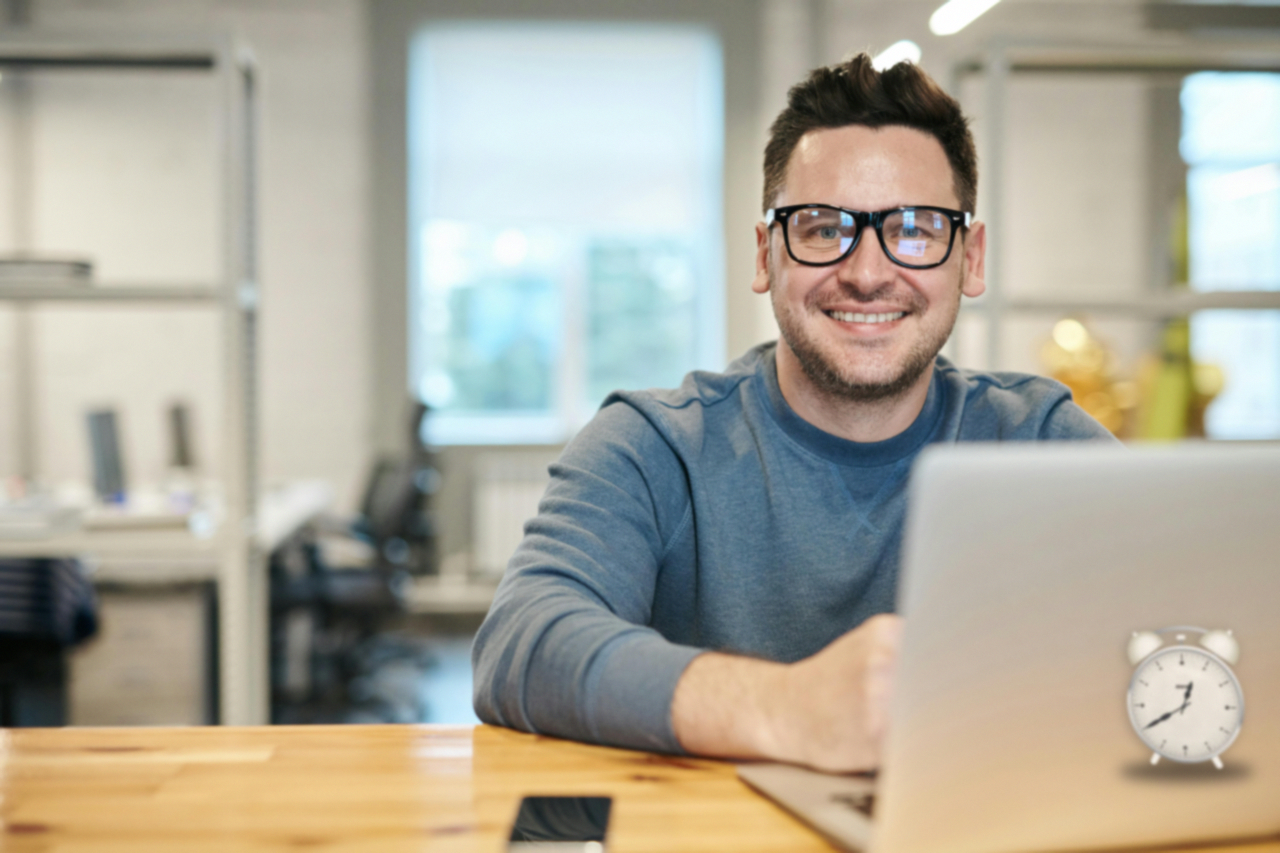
**12:40**
